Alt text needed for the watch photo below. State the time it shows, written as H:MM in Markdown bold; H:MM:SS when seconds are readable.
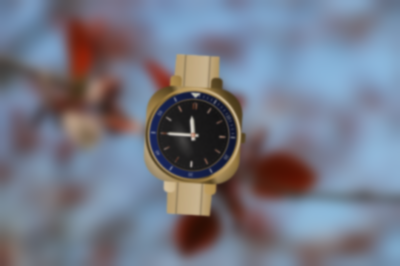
**11:45**
